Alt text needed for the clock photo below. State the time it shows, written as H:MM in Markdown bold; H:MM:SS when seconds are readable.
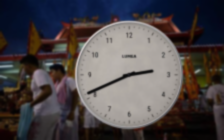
**2:41**
